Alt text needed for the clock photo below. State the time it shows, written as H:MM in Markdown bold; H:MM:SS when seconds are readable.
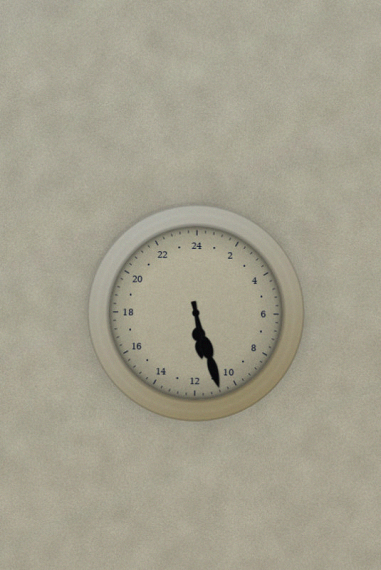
**11:27**
